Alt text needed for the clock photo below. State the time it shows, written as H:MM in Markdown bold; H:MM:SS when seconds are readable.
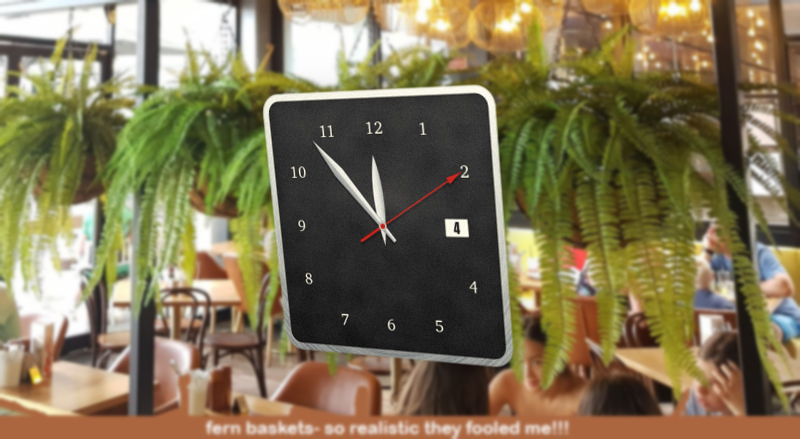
**11:53:10**
